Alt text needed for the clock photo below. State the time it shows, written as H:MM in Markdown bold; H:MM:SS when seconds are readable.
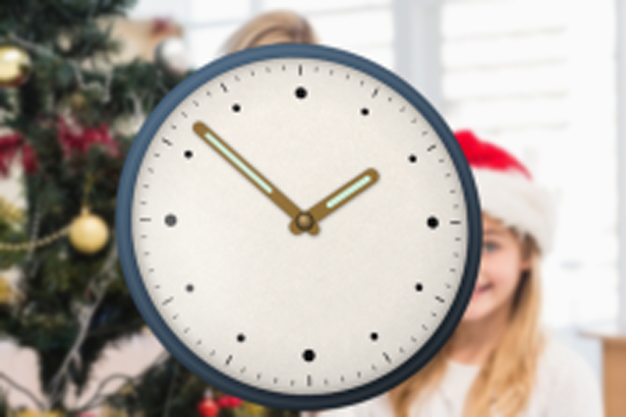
**1:52**
